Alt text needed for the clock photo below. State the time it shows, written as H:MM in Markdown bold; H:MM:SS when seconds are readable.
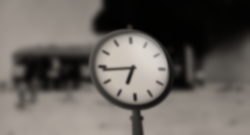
**6:44**
